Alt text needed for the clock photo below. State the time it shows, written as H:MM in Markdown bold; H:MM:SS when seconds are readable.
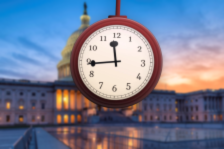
**11:44**
